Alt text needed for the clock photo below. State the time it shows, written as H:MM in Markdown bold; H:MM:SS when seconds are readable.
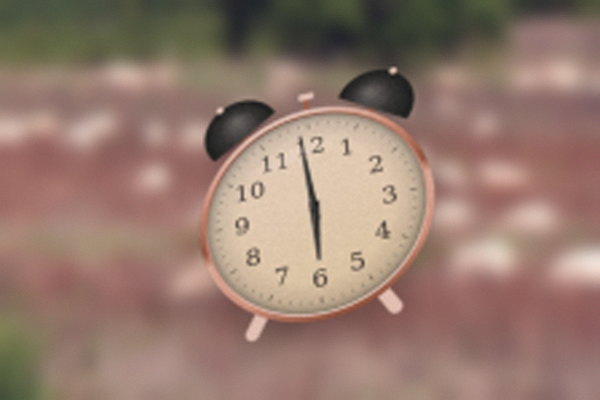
**5:59**
